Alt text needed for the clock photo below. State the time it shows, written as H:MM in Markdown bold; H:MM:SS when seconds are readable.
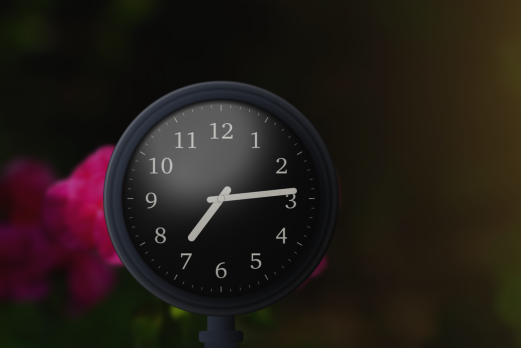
**7:14**
